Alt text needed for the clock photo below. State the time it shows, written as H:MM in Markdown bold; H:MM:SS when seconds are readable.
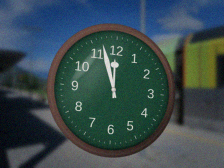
**11:57**
